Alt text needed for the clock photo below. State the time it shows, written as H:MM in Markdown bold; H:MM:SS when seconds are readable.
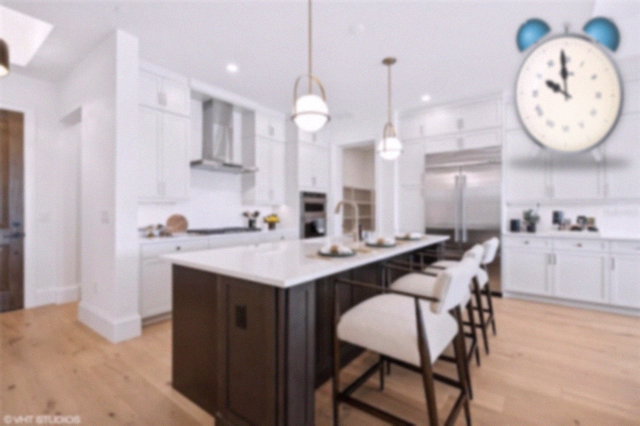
**9:59**
